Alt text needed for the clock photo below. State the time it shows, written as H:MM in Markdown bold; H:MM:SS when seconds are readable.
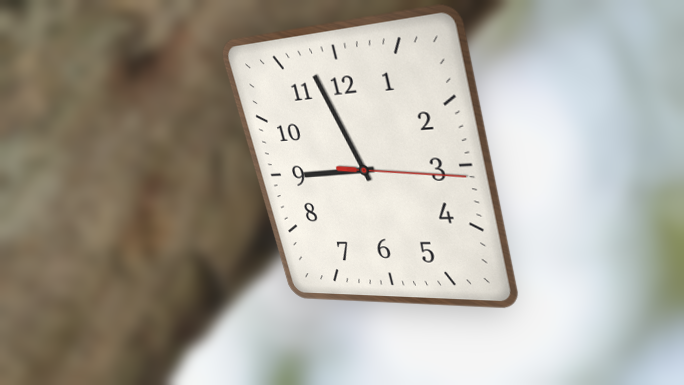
**8:57:16**
